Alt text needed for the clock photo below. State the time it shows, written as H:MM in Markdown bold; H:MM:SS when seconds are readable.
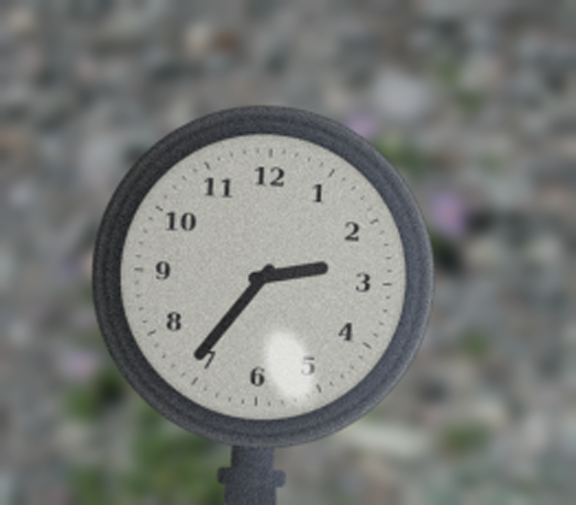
**2:36**
